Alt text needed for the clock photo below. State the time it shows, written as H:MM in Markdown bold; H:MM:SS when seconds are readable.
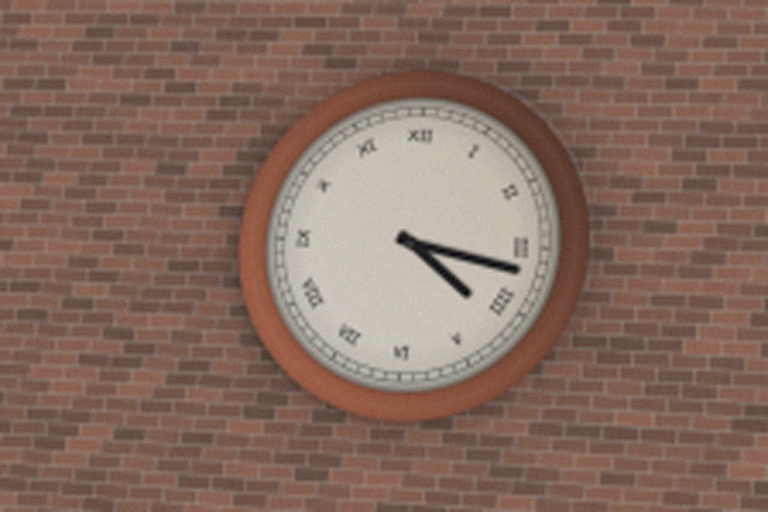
**4:17**
